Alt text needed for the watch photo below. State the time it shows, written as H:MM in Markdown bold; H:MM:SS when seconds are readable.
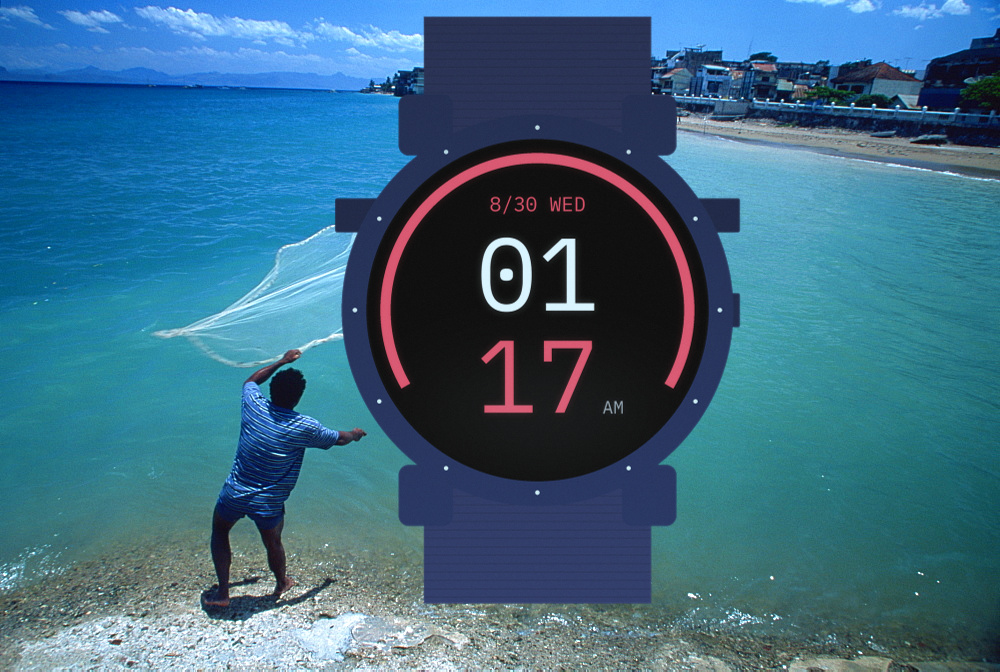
**1:17**
